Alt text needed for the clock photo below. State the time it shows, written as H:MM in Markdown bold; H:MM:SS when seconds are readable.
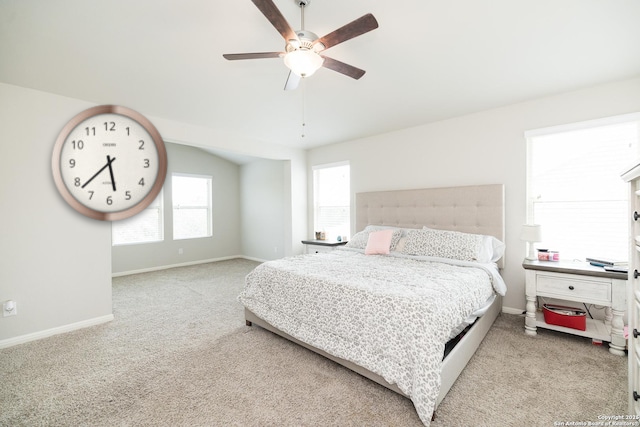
**5:38**
